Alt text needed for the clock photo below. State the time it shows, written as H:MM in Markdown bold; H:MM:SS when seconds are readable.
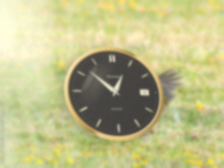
**12:52**
